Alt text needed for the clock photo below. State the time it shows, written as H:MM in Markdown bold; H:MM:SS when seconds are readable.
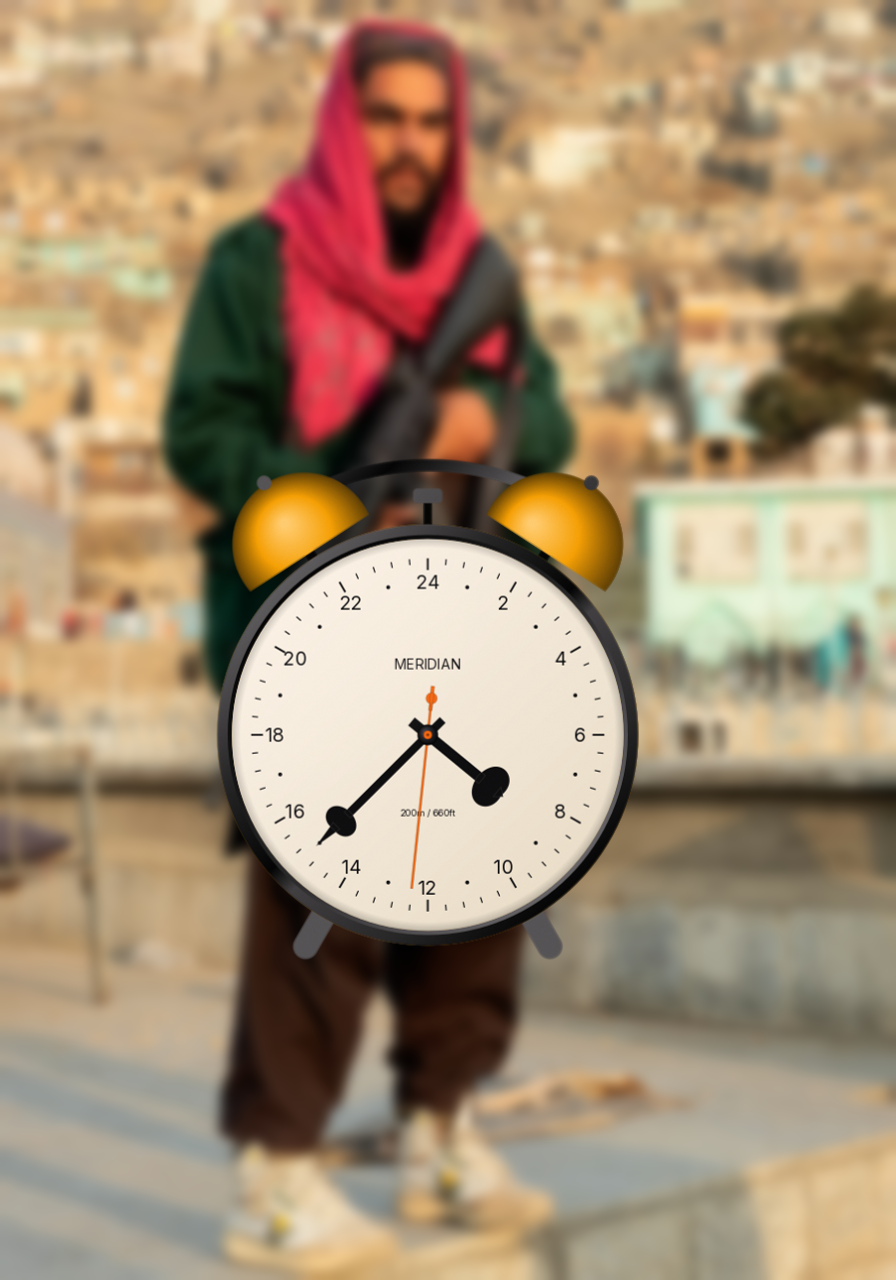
**8:37:31**
